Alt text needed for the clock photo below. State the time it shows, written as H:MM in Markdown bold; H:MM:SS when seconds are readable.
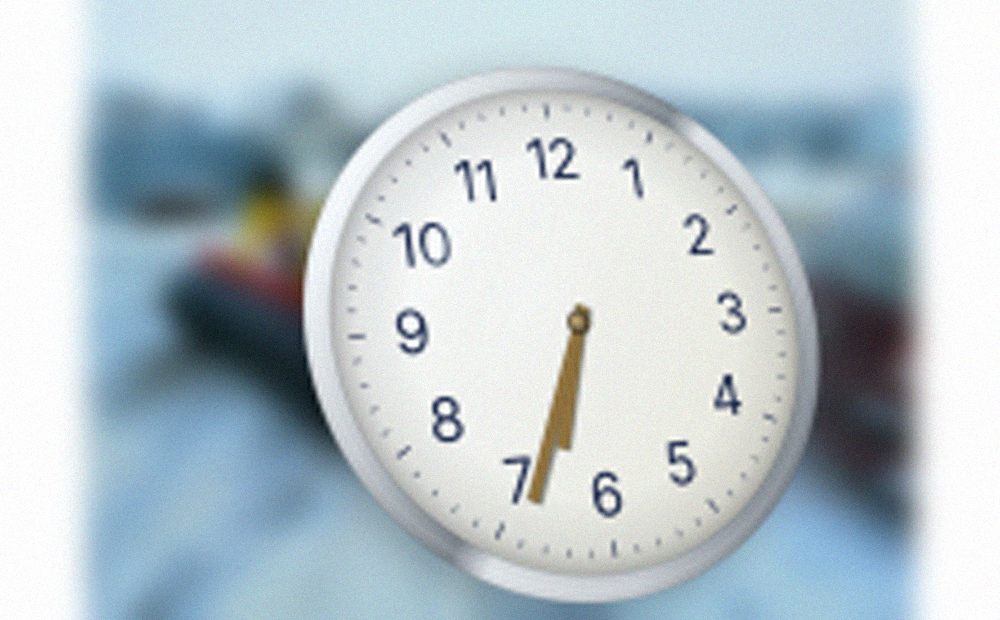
**6:34**
